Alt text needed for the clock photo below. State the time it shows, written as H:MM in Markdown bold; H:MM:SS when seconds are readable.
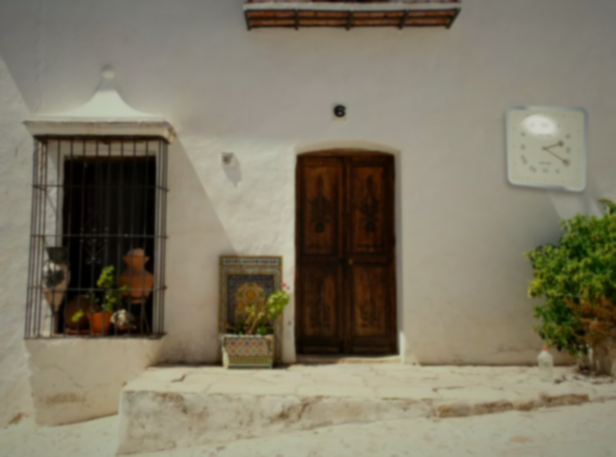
**2:20**
